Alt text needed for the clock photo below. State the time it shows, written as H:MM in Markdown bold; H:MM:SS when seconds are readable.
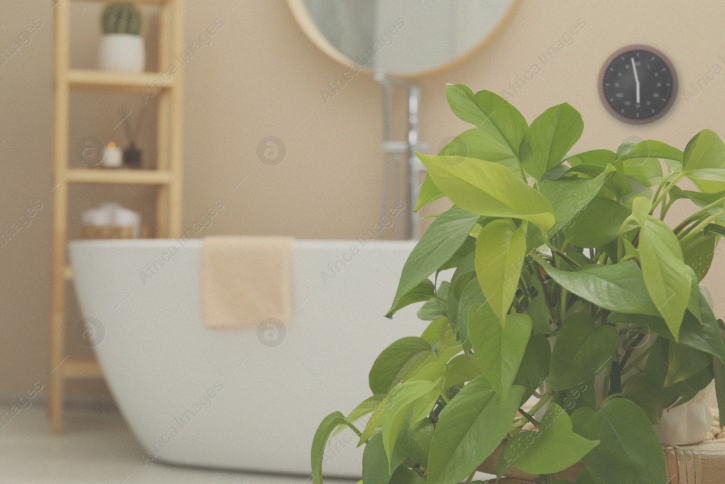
**5:58**
